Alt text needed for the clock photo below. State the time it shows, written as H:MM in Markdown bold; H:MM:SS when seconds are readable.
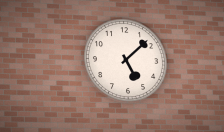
**5:08**
